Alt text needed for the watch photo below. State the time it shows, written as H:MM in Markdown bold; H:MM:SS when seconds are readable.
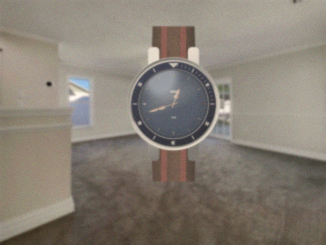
**12:42**
